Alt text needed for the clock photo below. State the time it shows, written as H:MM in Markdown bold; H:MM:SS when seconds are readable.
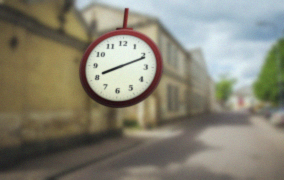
**8:11**
